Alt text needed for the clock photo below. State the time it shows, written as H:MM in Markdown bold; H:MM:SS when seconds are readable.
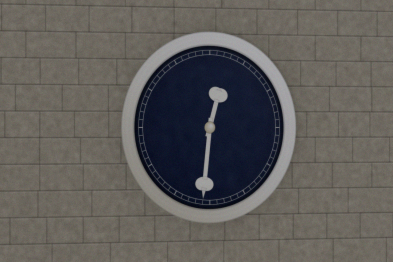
**12:31**
